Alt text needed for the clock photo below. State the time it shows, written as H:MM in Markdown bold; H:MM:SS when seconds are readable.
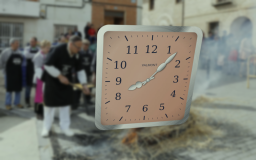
**8:07**
